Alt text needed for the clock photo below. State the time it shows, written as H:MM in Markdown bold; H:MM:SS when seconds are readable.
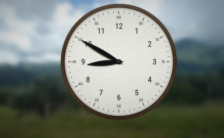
**8:50**
